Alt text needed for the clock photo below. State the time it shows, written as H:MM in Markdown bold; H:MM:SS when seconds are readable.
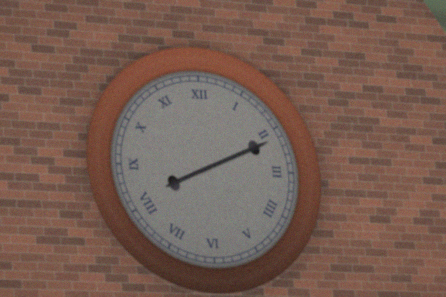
**8:11**
